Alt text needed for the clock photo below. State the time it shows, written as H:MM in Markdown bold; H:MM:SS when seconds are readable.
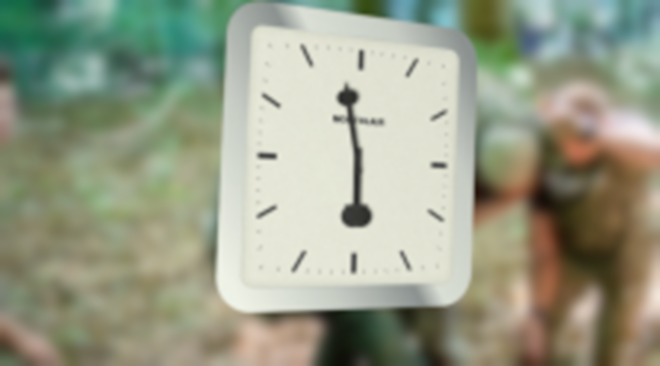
**5:58**
